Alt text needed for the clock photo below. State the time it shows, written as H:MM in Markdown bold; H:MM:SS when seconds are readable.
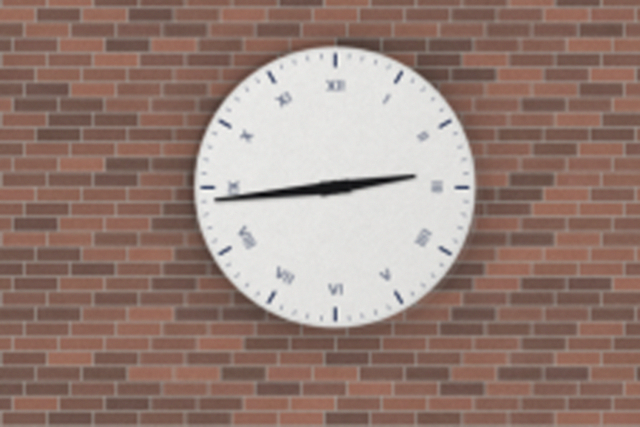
**2:44**
